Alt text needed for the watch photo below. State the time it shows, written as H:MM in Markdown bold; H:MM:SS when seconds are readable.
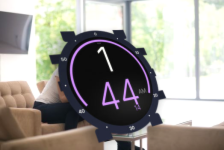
**1:44**
